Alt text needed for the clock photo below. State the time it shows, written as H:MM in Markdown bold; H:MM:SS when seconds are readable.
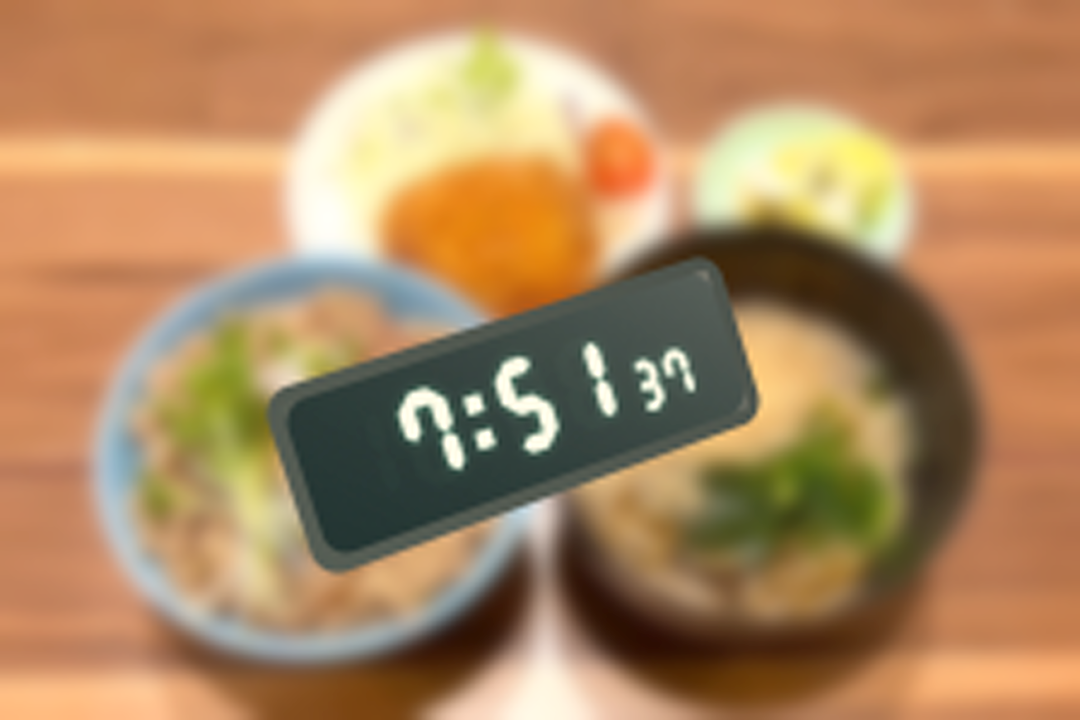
**7:51:37**
